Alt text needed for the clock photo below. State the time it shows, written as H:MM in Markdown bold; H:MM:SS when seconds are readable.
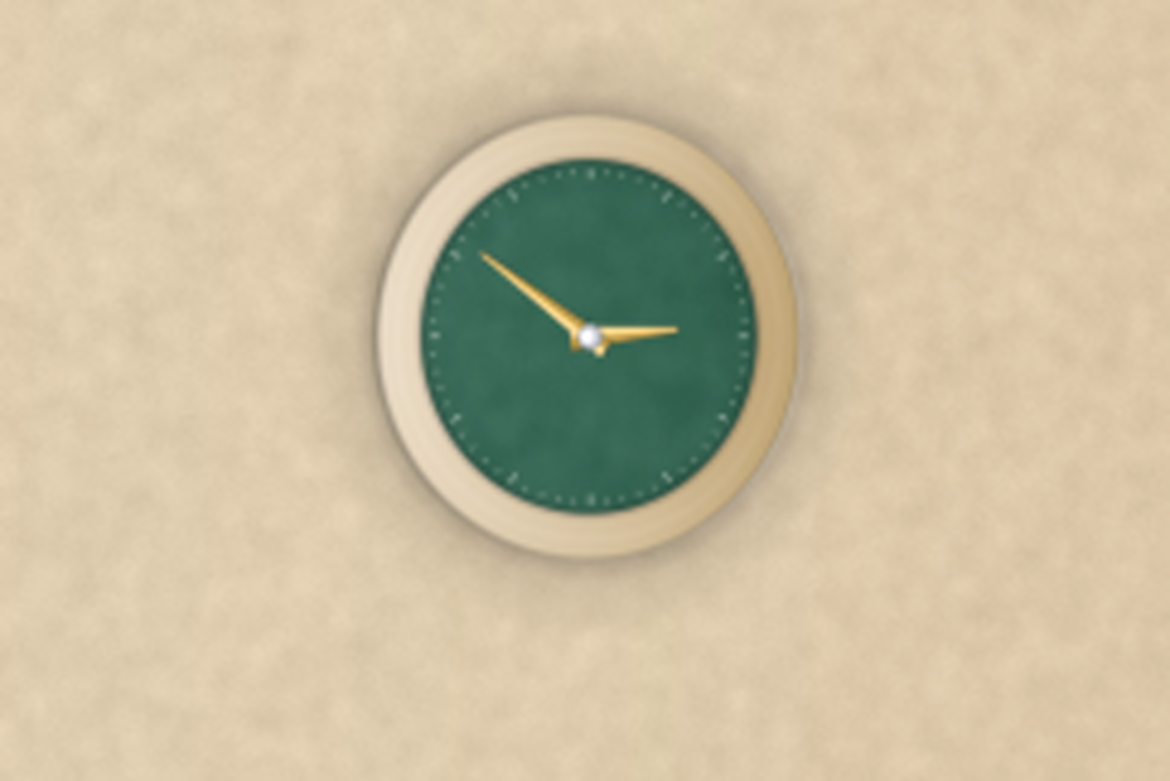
**2:51**
